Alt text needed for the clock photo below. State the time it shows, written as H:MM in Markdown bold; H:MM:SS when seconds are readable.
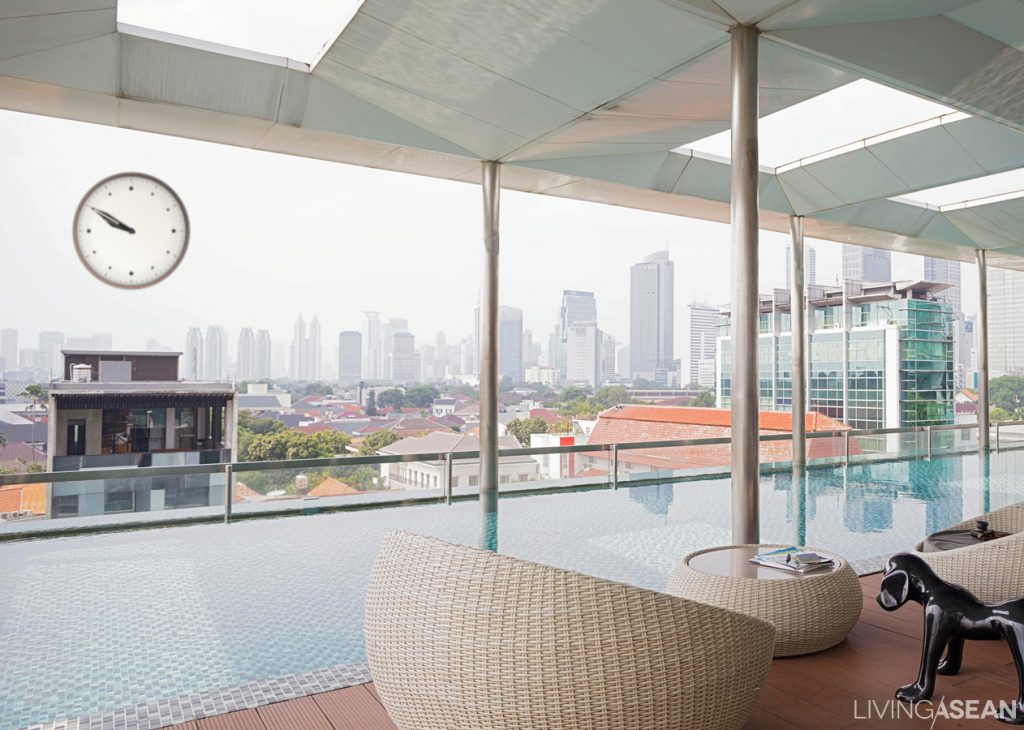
**9:50**
